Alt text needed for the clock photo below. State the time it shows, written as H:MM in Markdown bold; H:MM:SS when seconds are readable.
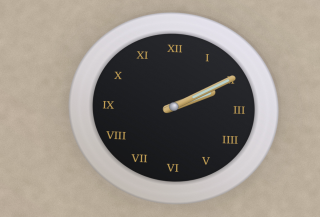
**2:10**
